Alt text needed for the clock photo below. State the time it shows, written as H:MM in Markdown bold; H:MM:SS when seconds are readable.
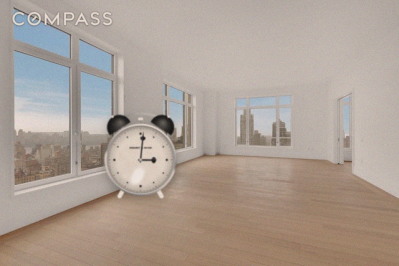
**3:01**
